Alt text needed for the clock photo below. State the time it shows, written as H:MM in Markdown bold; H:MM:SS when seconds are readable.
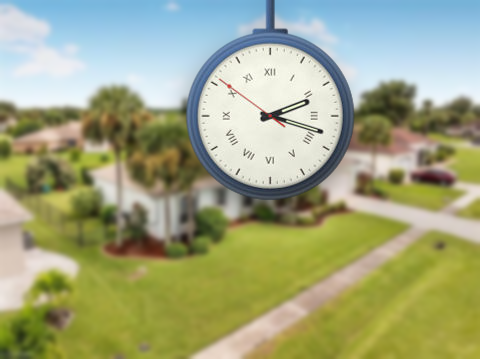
**2:17:51**
